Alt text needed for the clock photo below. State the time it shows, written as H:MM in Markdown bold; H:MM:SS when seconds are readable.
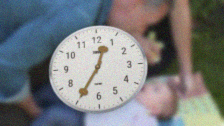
**12:35**
